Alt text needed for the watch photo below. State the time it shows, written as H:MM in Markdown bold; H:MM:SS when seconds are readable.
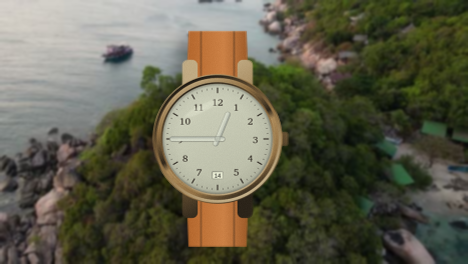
**12:45**
